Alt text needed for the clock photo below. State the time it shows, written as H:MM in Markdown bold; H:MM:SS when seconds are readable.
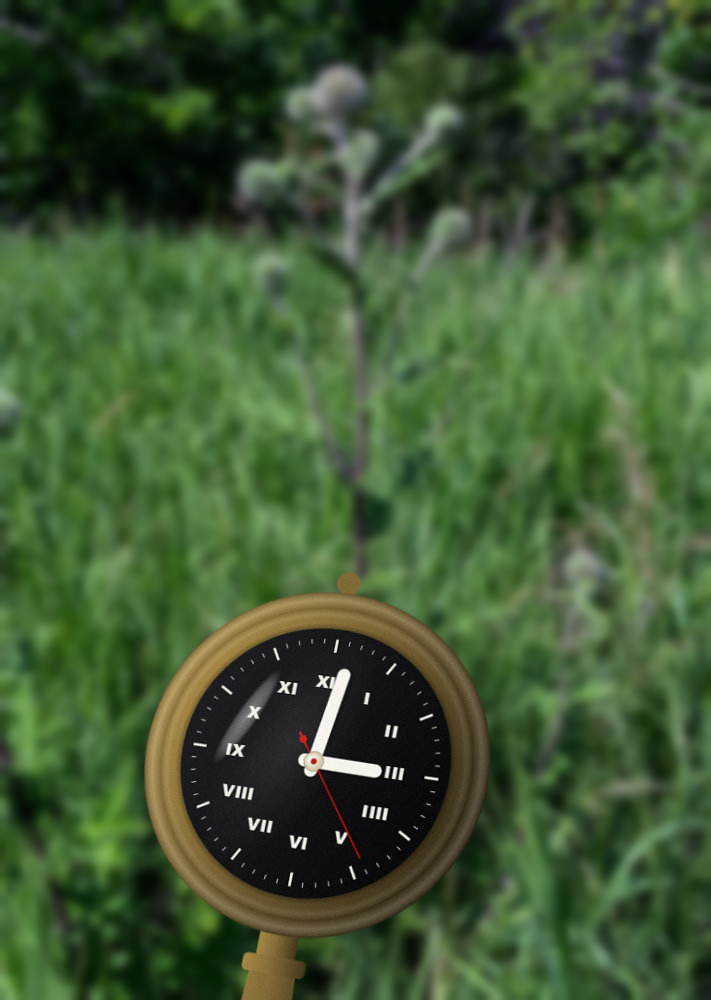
**3:01:24**
